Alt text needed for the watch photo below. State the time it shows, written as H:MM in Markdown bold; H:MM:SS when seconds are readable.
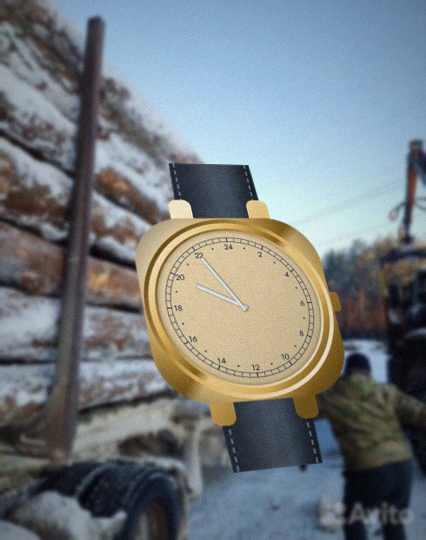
**19:55**
